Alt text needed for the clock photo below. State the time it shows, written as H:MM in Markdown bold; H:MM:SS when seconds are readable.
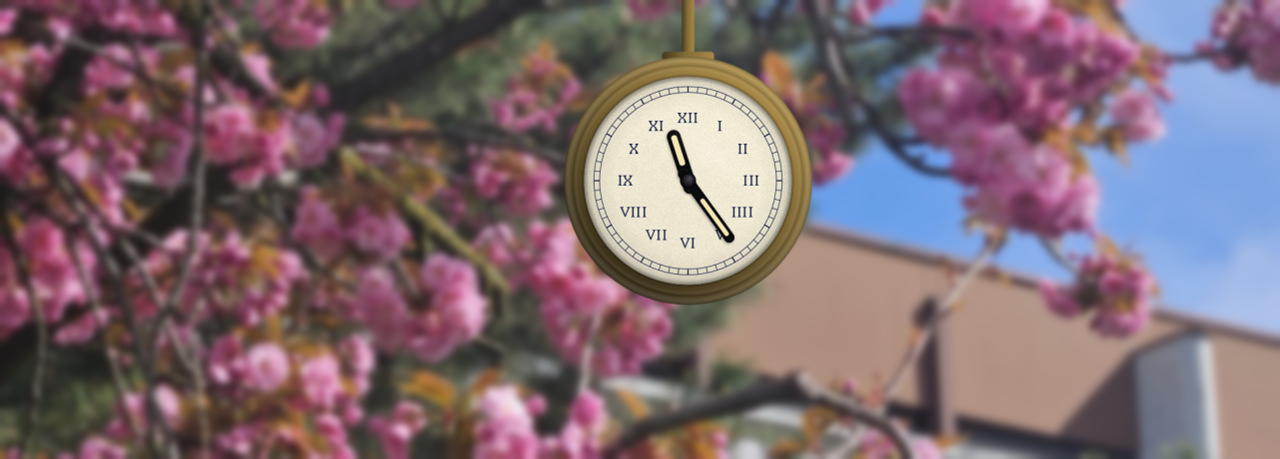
**11:24**
